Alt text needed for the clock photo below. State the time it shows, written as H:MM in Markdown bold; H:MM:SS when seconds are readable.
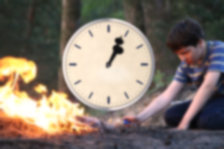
**1:04**
